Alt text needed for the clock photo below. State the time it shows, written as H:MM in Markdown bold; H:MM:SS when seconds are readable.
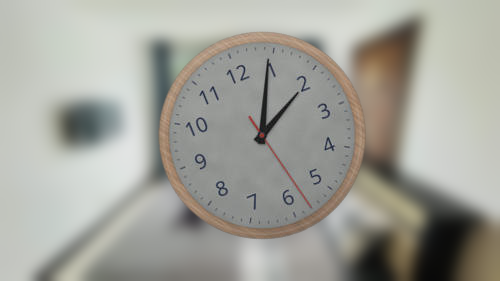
**2:04:28**
